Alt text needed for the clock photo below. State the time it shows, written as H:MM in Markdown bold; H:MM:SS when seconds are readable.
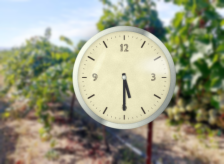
**5:30**
